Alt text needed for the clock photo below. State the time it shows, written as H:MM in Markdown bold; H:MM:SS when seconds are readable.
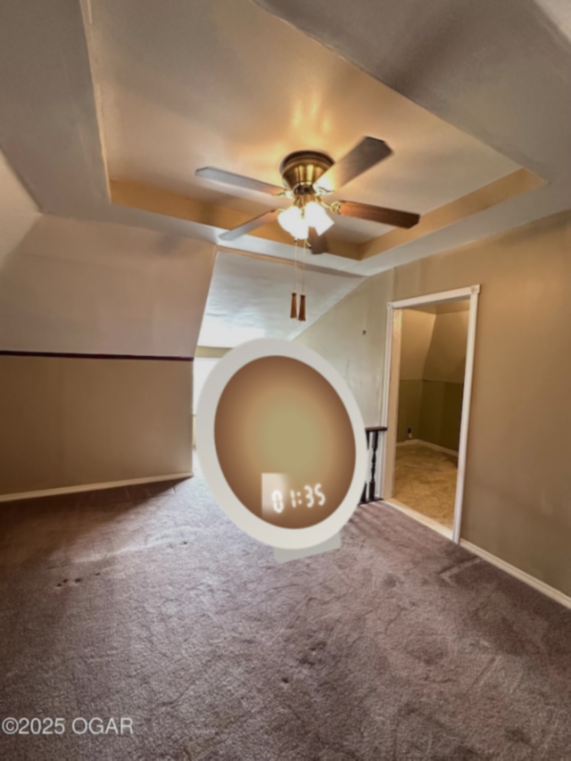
**1:35**
